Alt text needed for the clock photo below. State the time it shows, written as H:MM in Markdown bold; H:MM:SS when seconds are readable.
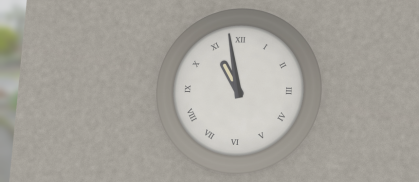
**10:58**
